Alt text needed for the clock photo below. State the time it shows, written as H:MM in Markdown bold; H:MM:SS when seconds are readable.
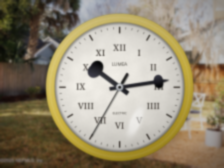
**10:13:35**
